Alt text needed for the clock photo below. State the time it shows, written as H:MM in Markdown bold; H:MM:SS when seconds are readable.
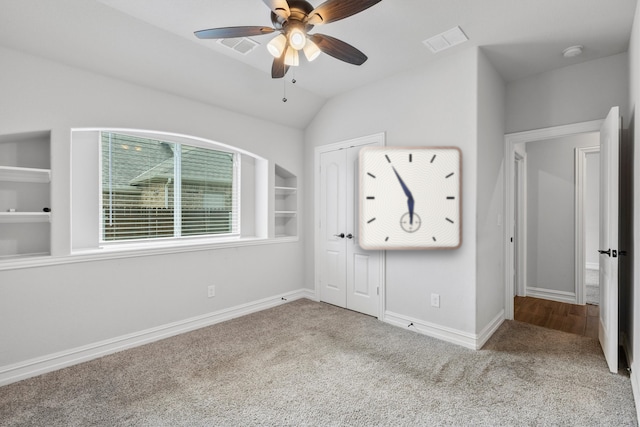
**5:55**
